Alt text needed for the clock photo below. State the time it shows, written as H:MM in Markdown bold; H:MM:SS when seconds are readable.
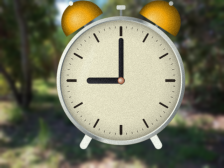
**9:00**
